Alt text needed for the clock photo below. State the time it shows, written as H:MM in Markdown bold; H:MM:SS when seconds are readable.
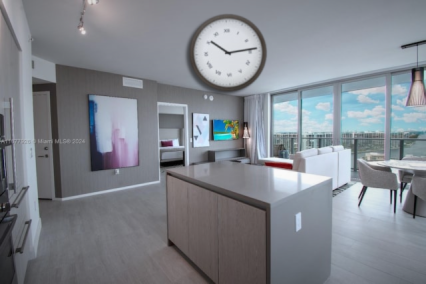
**10:14**
